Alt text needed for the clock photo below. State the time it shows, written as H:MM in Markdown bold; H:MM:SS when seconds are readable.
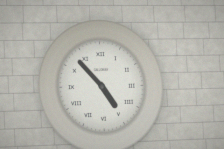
**4:53**
